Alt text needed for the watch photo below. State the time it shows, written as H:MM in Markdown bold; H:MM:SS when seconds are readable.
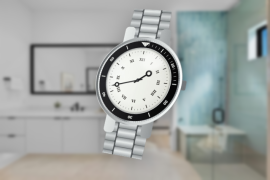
**1:42**
